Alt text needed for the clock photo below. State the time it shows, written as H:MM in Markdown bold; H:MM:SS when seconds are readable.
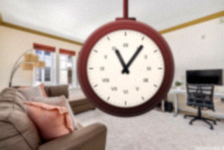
**11:06**
